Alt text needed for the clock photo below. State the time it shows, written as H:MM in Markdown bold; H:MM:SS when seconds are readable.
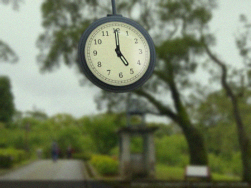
**5:00**
